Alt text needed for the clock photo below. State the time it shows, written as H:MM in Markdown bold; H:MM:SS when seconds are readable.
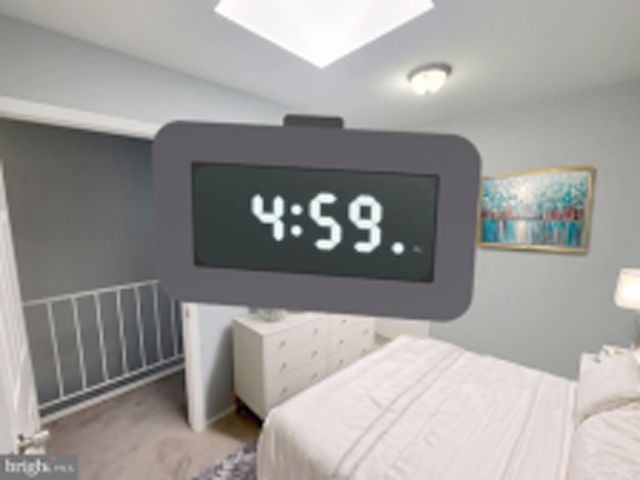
**4:59**
